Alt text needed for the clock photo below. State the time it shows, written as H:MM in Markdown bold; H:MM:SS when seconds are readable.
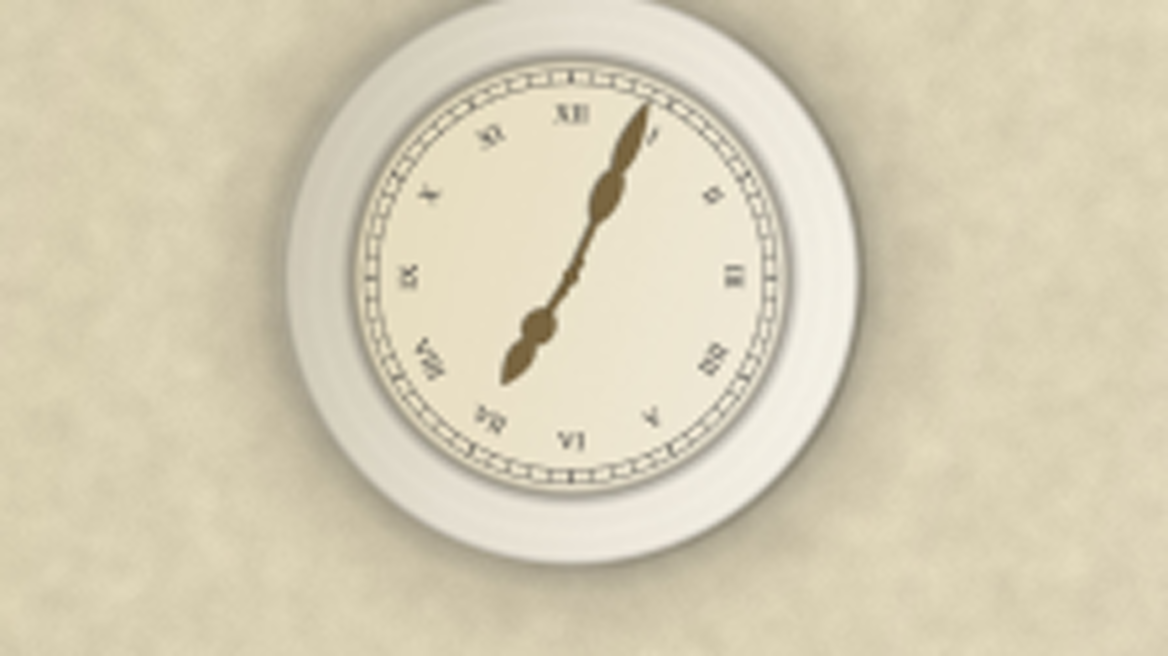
**7:04**
